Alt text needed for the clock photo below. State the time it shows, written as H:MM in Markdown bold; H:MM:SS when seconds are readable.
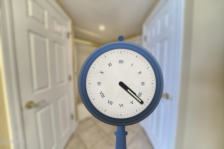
**4:22**
